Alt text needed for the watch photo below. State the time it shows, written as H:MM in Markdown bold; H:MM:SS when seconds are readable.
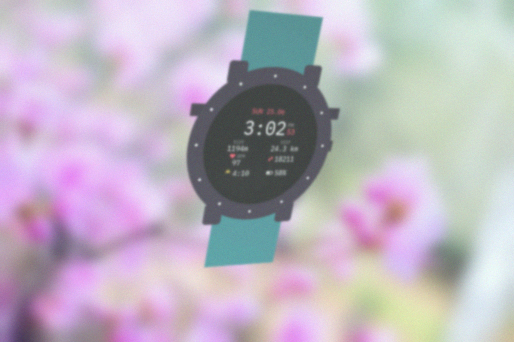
**3:02**
